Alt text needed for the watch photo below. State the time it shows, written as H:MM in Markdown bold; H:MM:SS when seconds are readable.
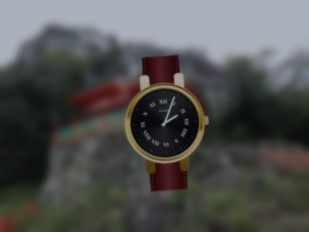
**2:04**
